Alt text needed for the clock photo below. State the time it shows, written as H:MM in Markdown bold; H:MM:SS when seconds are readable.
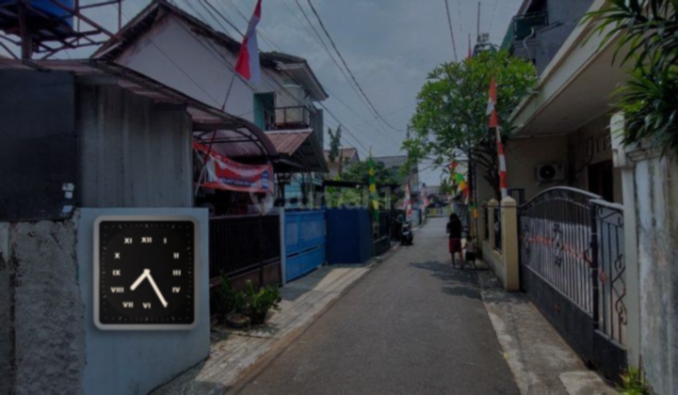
**7:25**
